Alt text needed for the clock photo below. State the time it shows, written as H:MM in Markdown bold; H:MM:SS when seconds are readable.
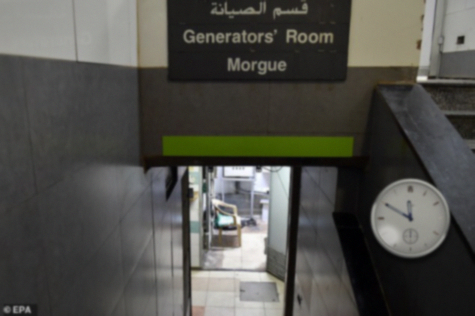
**11:50**
